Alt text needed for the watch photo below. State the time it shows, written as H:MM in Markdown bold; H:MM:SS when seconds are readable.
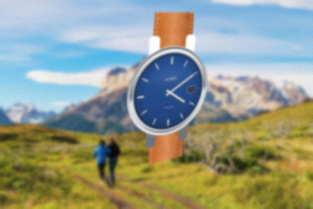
**4:10**
